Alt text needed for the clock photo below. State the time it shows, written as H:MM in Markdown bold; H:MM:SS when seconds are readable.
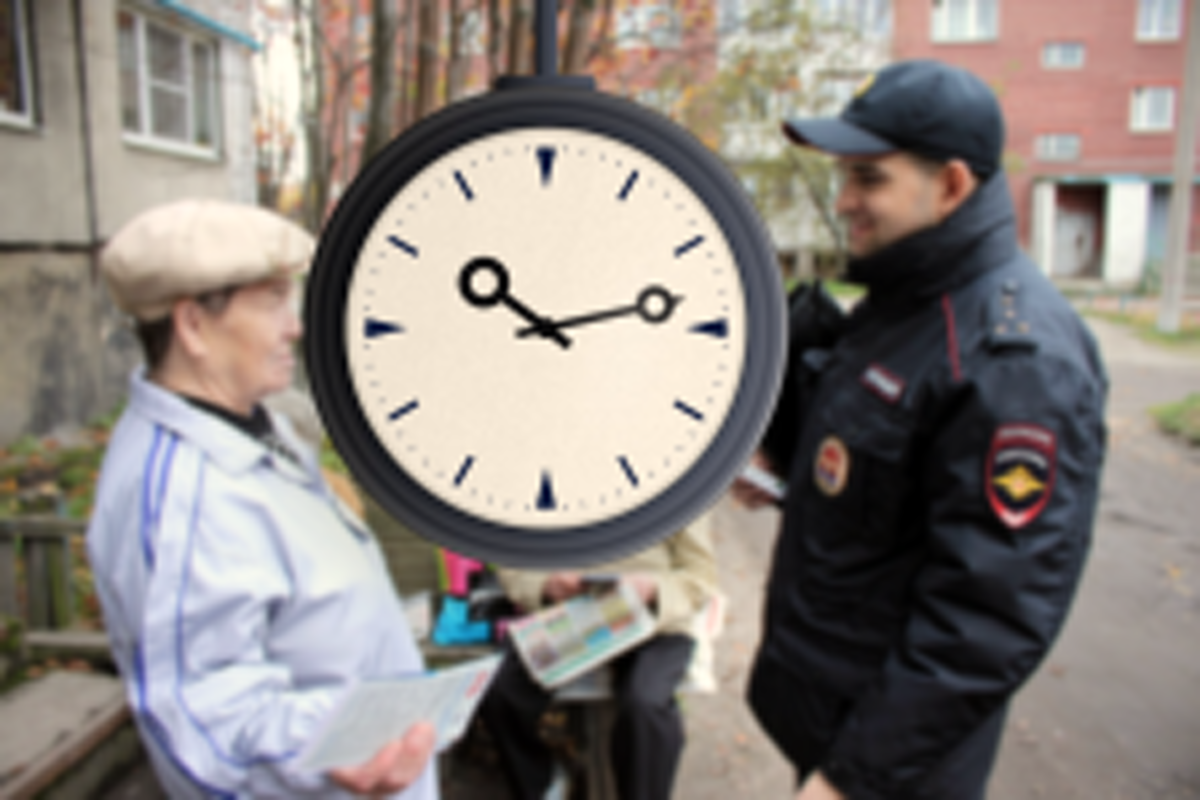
**10:13**
